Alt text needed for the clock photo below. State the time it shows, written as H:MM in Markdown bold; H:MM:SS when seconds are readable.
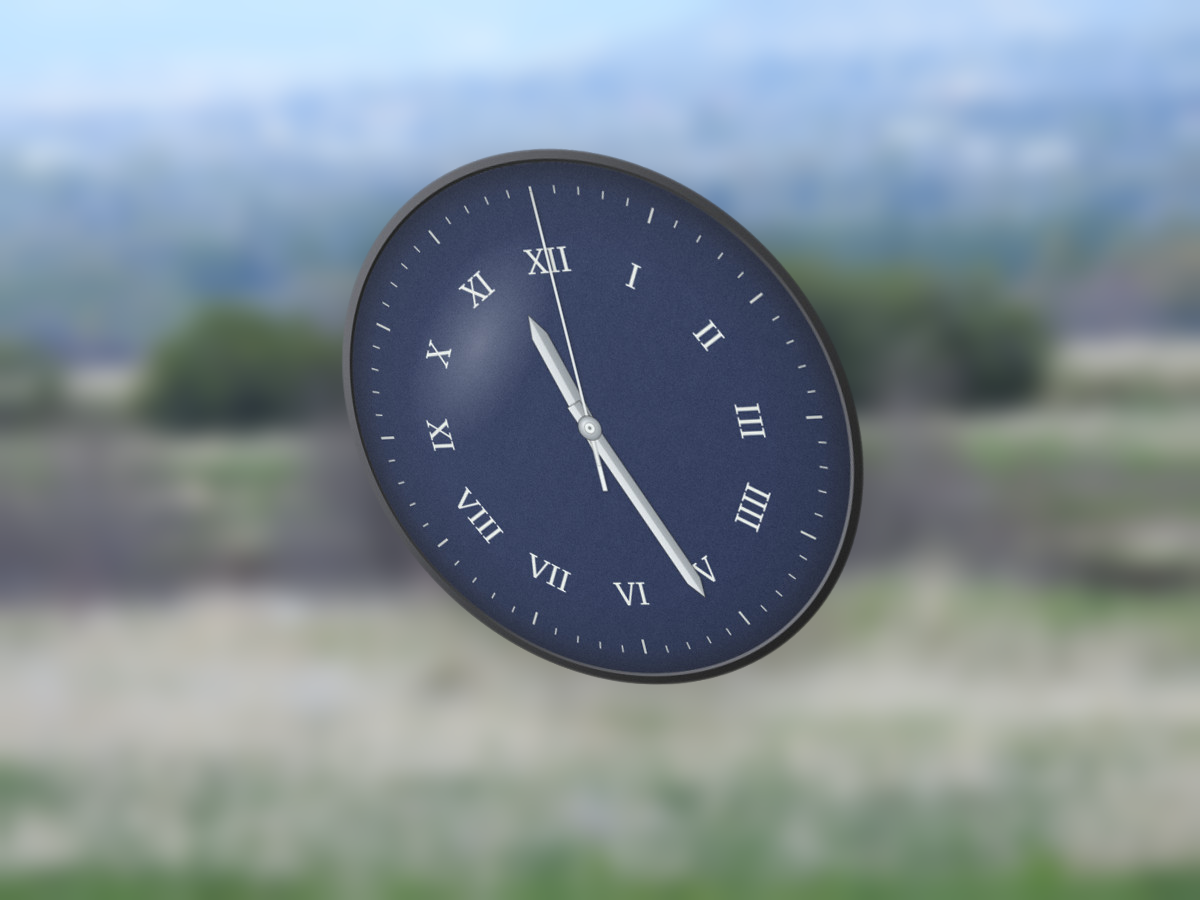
**11:26:00**
